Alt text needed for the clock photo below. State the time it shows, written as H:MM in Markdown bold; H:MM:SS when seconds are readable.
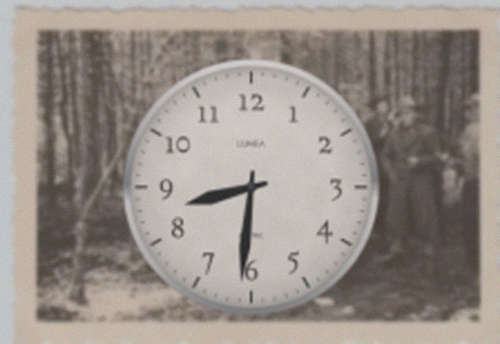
**8:31**
